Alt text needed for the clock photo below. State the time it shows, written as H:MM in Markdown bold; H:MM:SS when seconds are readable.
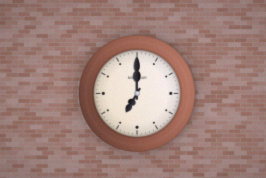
**7:00**
